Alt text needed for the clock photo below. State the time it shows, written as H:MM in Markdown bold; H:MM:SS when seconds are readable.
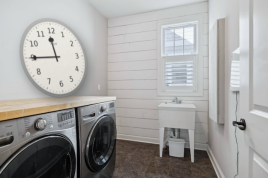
**11:45**
